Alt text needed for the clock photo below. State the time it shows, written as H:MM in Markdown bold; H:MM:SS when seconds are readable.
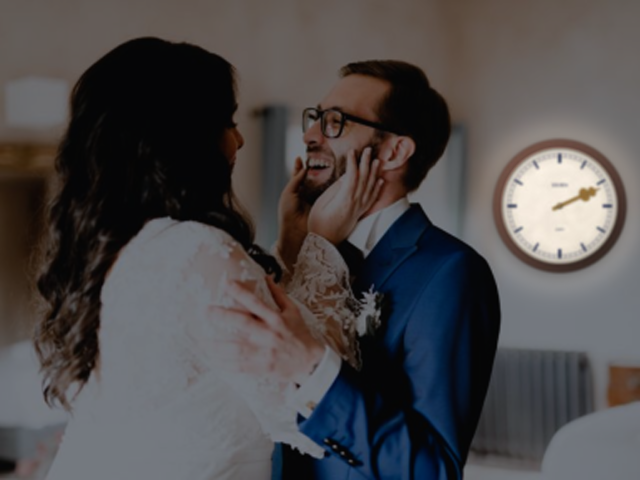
**2:11**
